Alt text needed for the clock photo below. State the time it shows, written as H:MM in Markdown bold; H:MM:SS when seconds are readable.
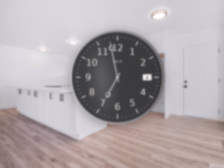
**6:58**
